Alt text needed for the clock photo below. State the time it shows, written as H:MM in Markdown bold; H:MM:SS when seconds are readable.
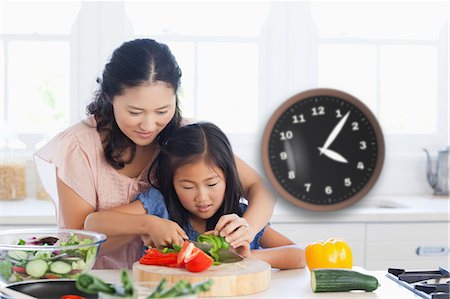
**4:07**
